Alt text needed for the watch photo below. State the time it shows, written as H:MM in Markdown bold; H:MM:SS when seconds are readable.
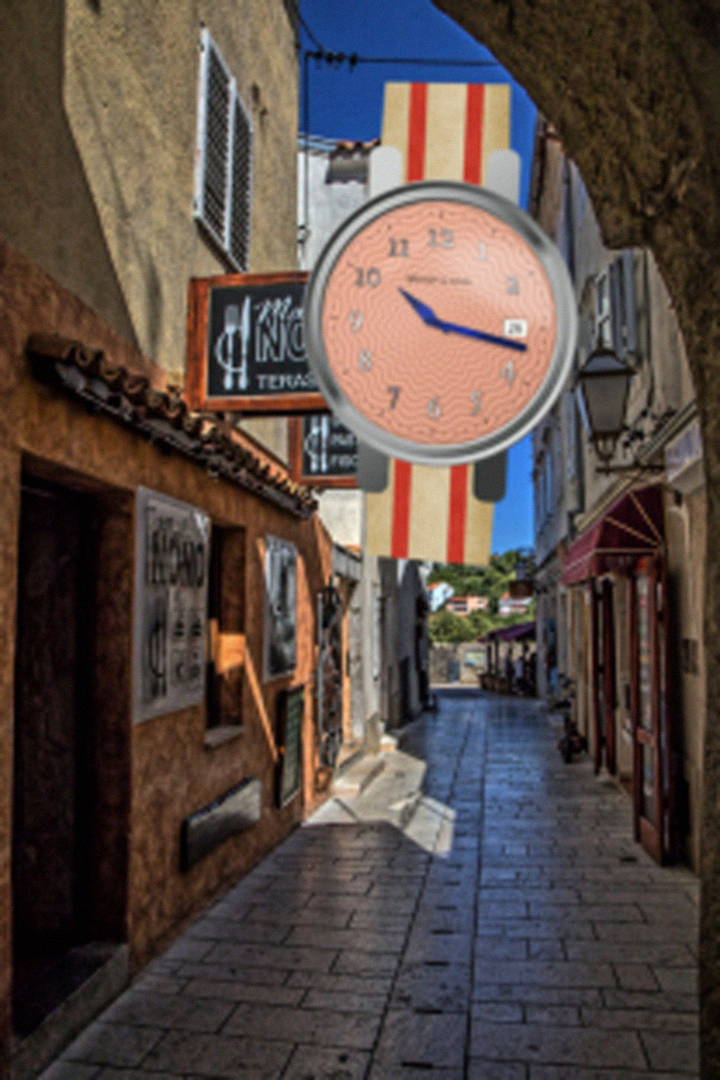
**10:17**
